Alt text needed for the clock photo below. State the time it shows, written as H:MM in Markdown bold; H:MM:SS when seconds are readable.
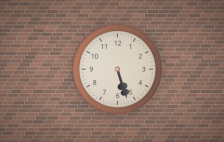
**5:27**
